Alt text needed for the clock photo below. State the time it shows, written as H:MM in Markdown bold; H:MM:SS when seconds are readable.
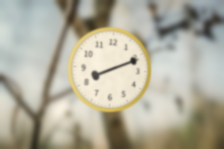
**8:11**
